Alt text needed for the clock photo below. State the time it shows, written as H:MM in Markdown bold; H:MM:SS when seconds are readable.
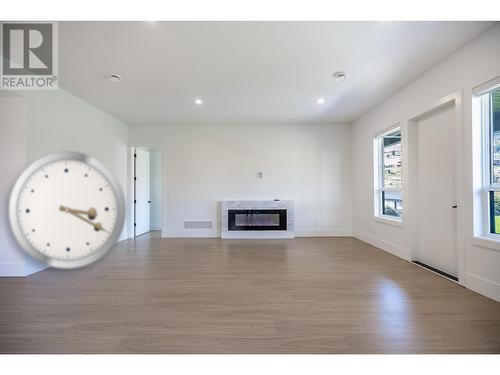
**3:20**
